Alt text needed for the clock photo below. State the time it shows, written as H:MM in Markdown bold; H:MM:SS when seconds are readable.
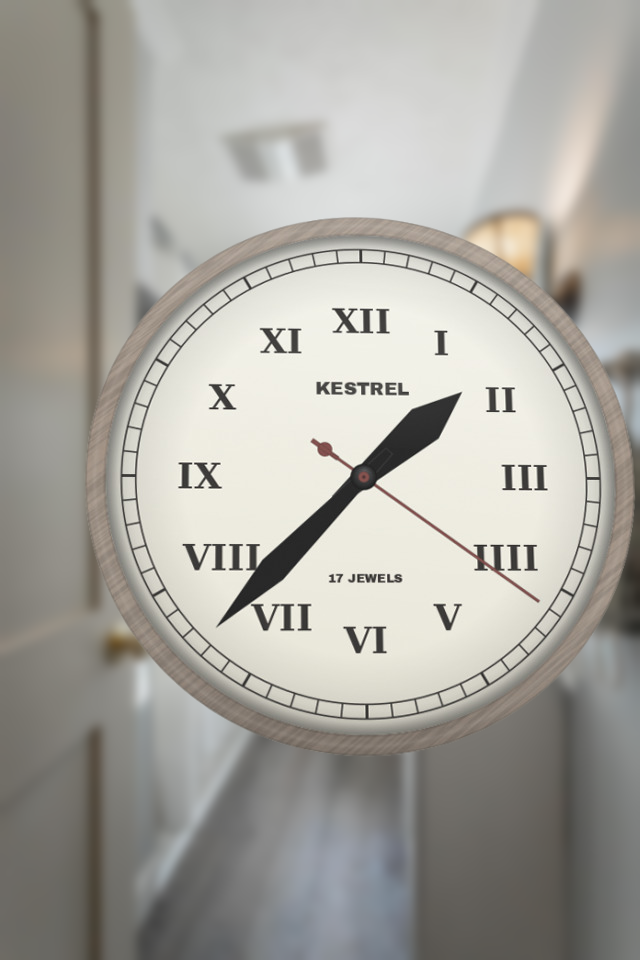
**1:37:21**
